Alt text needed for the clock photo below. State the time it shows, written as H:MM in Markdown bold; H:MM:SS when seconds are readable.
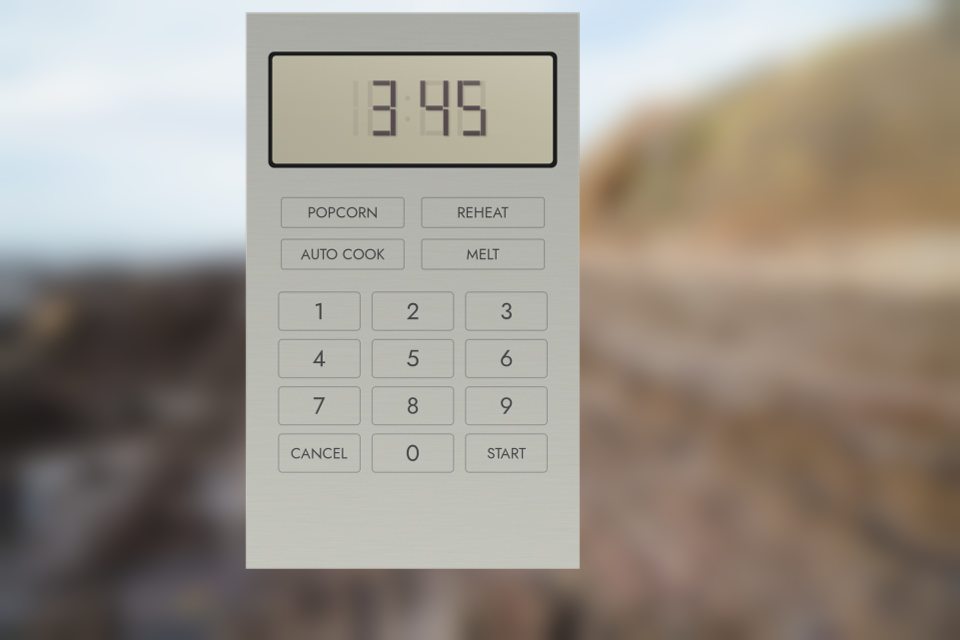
**3:45**
